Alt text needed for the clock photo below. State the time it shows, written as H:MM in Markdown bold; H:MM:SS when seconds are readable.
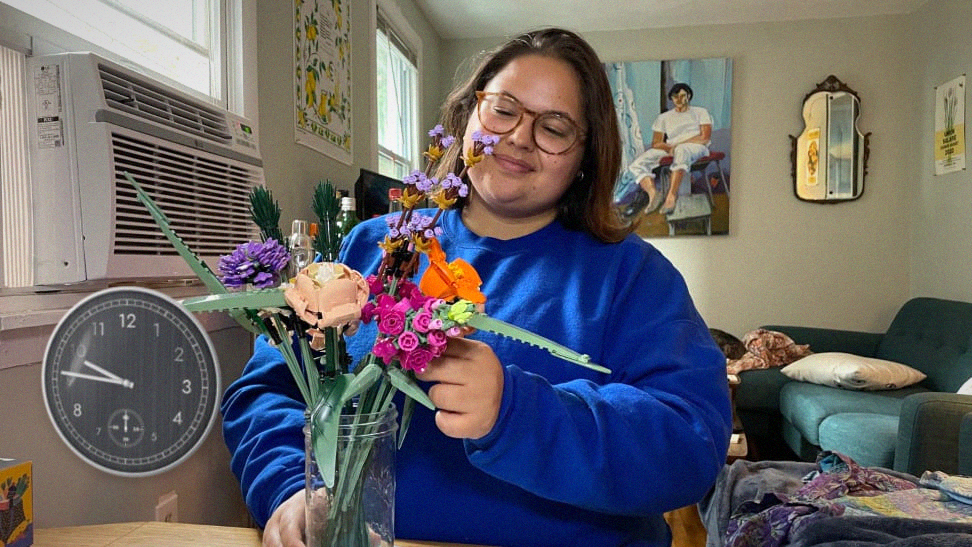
**9:46**
